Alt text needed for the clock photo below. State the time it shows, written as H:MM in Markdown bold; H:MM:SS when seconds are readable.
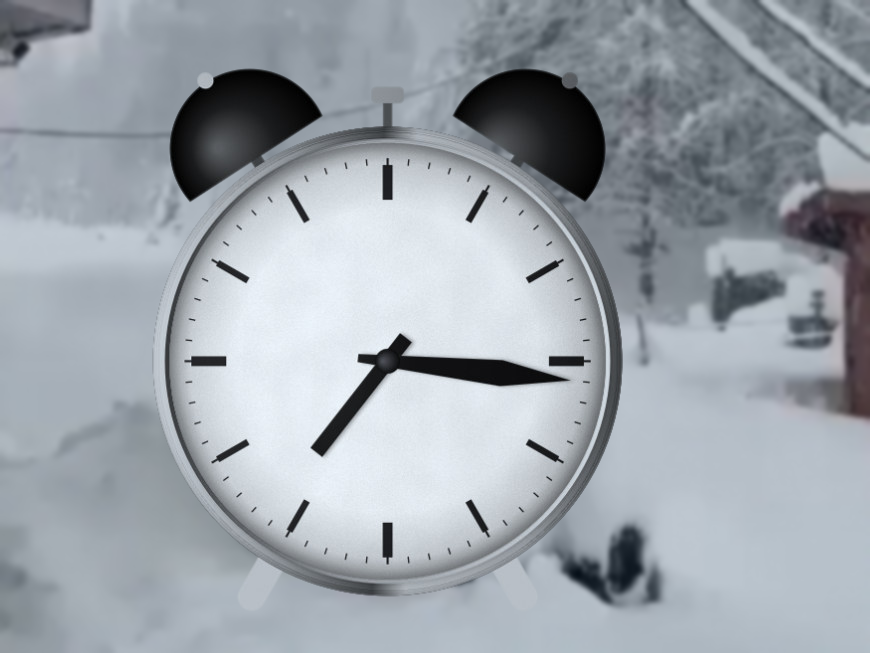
**7:16**
